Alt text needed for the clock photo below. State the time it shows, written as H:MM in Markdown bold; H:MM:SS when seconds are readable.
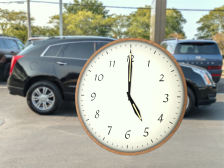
**5:00**
